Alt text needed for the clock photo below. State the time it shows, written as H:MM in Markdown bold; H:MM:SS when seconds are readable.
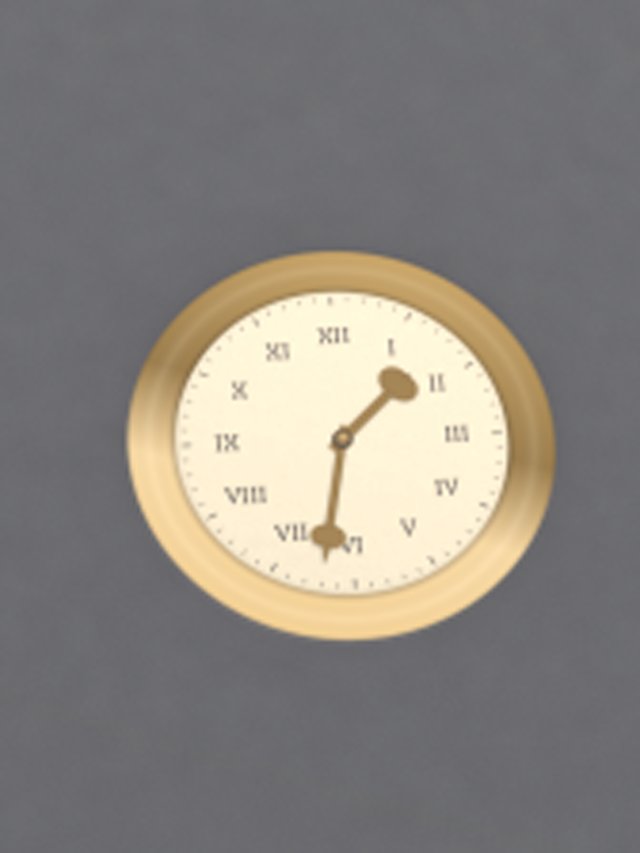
**1:32**
